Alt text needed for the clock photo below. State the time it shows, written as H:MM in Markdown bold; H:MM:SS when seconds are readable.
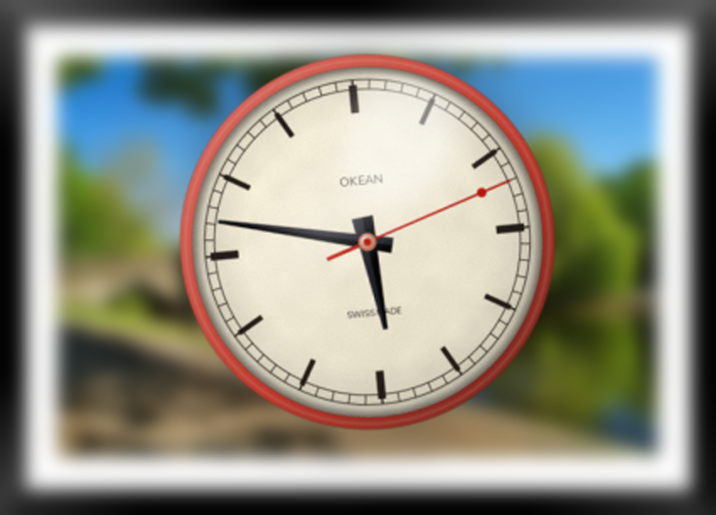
**5:47:12**
